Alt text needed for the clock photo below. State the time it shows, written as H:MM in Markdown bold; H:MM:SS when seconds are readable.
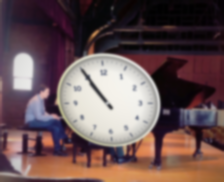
**10:55**
